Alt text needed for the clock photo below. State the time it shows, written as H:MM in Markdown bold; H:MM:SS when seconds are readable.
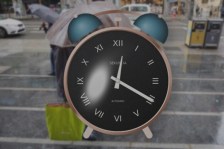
**12:20**
